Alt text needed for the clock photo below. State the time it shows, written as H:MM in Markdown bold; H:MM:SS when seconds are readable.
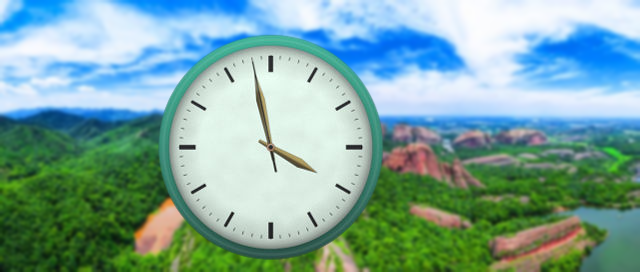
**3:57:58**
